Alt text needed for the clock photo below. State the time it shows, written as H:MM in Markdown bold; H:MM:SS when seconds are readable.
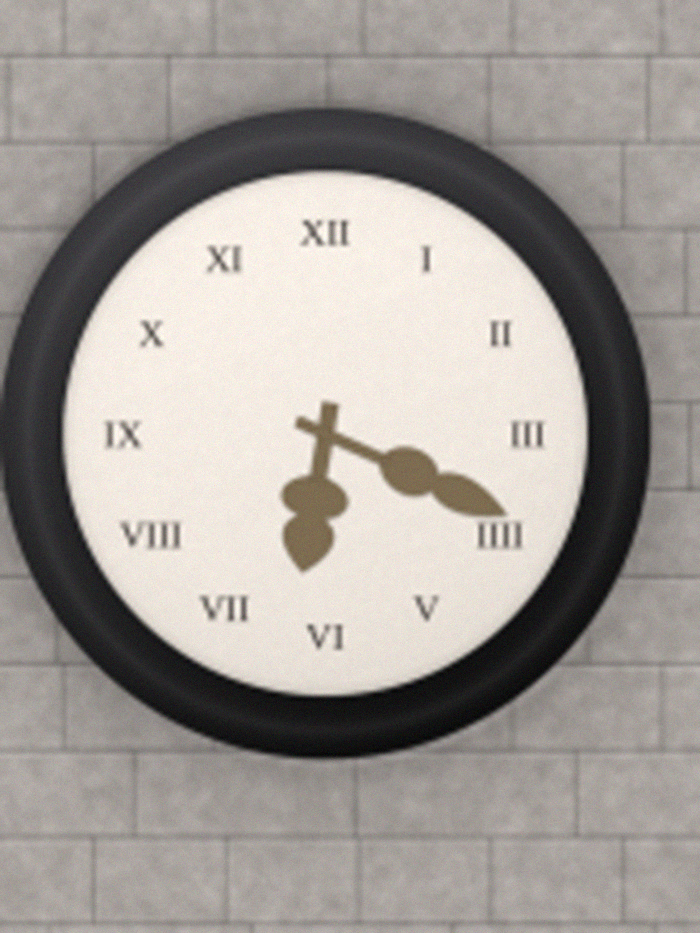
**6:19**
